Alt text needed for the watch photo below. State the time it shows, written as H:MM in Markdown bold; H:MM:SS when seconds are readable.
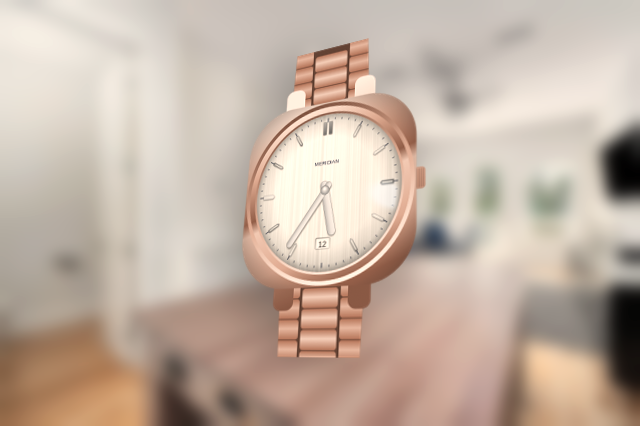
**5:36**
